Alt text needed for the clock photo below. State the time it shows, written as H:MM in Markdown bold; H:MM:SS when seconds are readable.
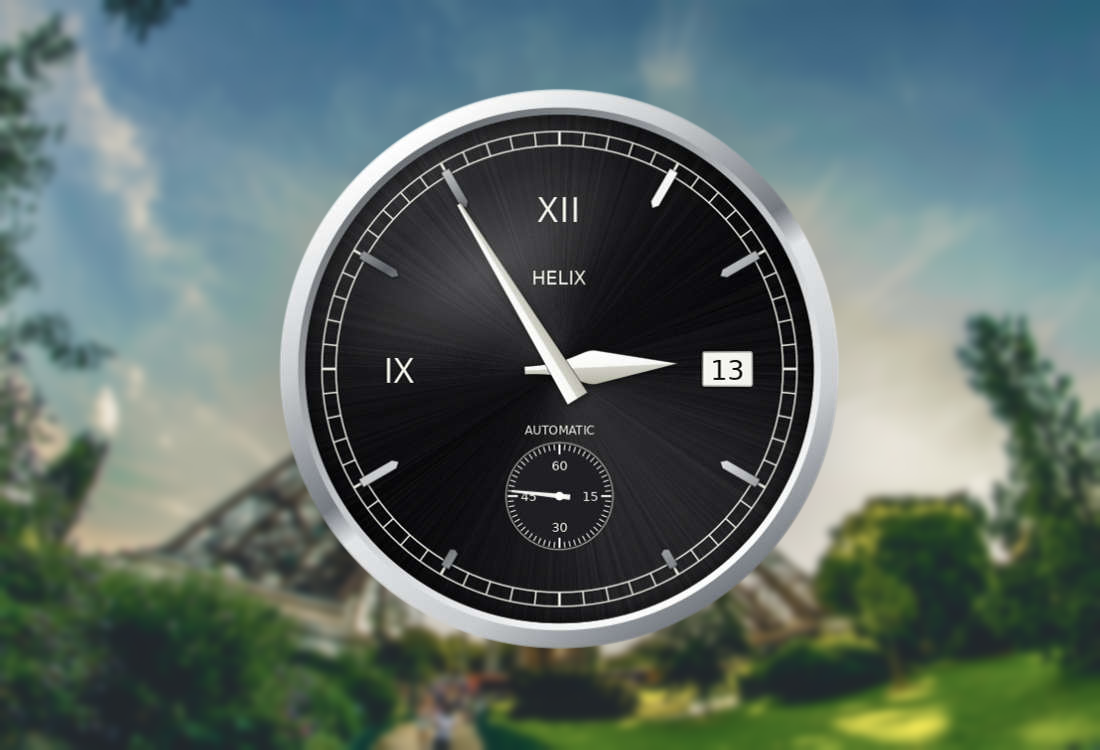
**2:54:46**
